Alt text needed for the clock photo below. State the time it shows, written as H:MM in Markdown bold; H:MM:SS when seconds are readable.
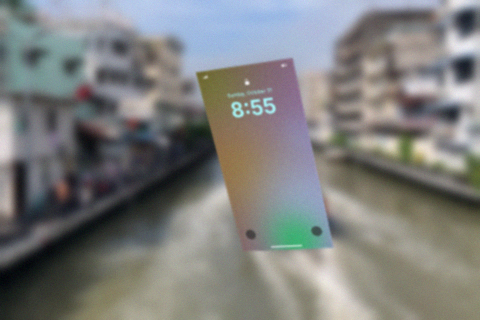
**8:55**
